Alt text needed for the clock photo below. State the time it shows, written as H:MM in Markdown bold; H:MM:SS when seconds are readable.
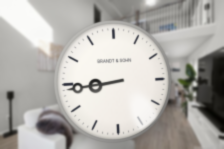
**8:44**
